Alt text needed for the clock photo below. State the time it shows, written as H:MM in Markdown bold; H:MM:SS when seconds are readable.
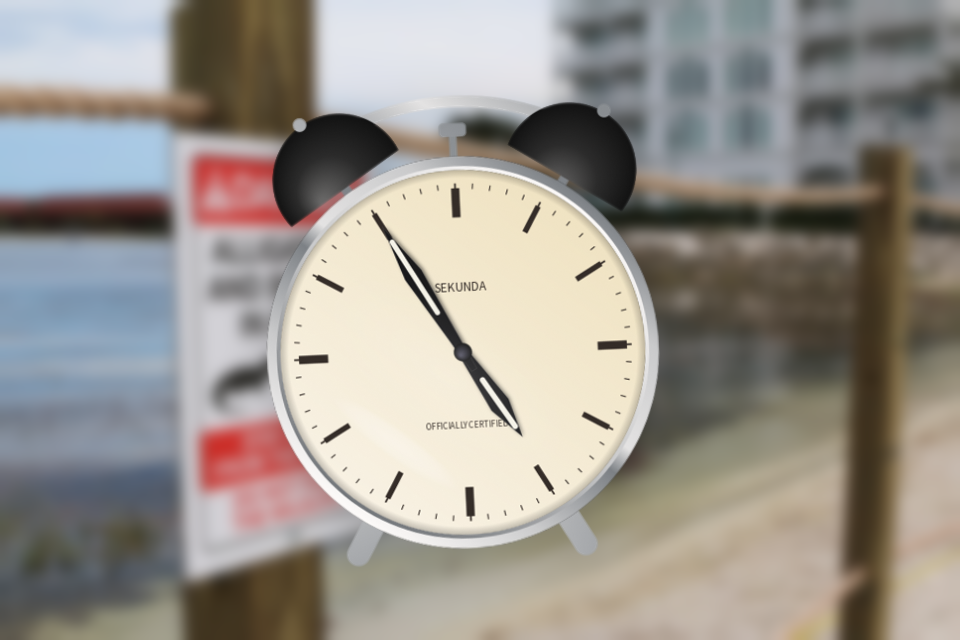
**4:55**
